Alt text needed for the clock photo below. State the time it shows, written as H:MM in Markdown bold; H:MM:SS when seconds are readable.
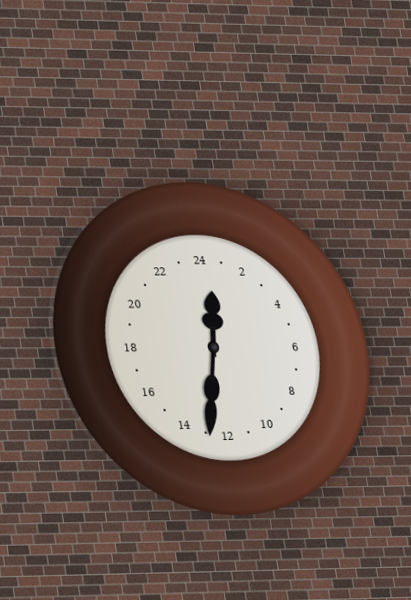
**0:32**
